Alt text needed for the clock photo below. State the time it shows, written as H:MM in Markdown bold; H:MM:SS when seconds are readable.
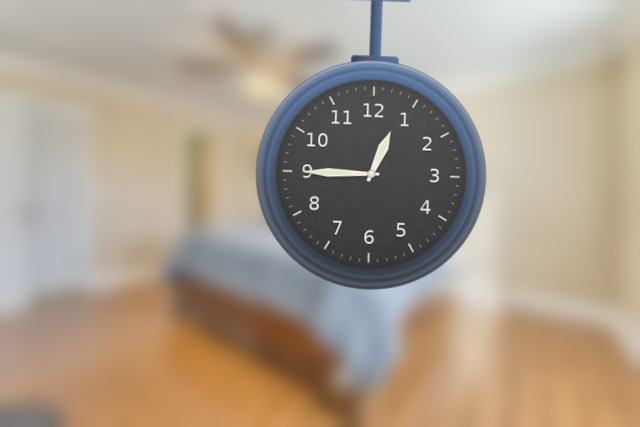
**12:45**
